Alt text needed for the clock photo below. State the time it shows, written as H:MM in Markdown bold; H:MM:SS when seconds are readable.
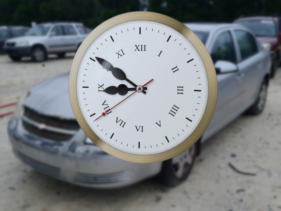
**8:50:39**
